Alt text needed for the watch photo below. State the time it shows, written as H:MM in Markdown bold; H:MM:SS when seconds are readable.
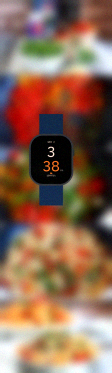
**3:38**
